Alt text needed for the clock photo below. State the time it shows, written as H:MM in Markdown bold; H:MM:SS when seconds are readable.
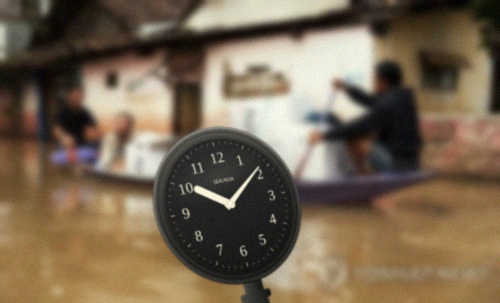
**10:09**
